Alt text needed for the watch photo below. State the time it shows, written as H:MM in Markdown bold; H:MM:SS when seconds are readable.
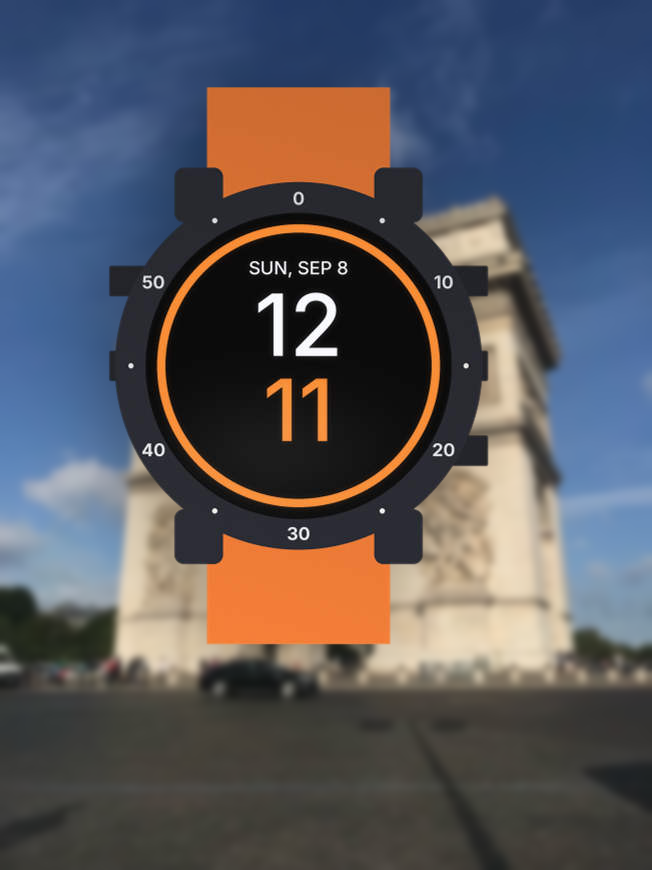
**12:11**
